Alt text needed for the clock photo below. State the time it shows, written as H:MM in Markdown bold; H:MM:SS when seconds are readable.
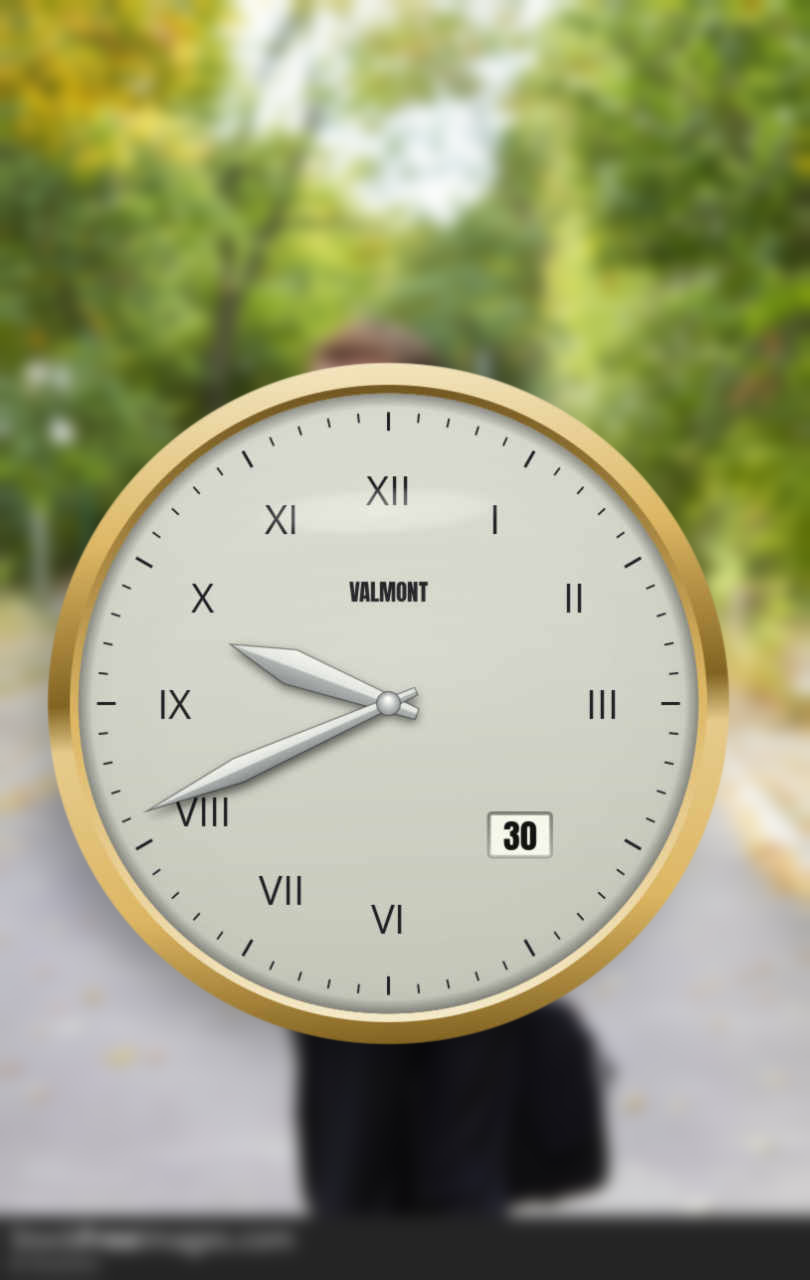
**9:41**
